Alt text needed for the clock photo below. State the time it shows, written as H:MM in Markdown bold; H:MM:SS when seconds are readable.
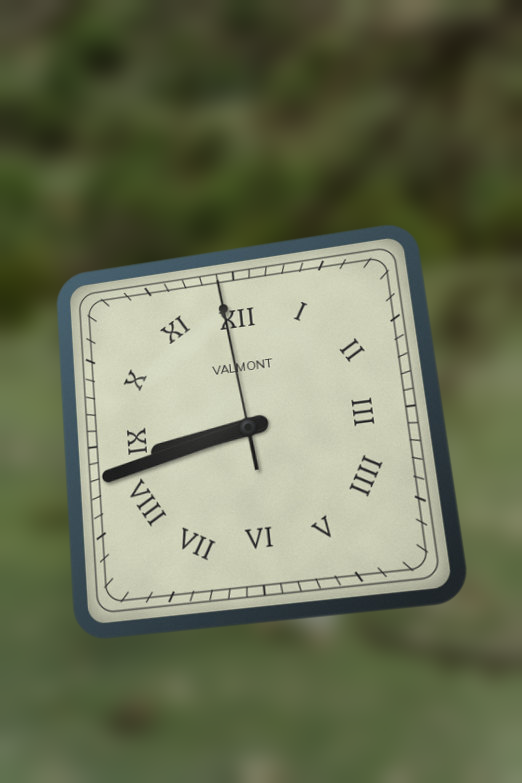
**8:42:59**
